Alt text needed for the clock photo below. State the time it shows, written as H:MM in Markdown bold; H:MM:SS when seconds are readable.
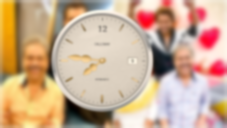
**7:46**
